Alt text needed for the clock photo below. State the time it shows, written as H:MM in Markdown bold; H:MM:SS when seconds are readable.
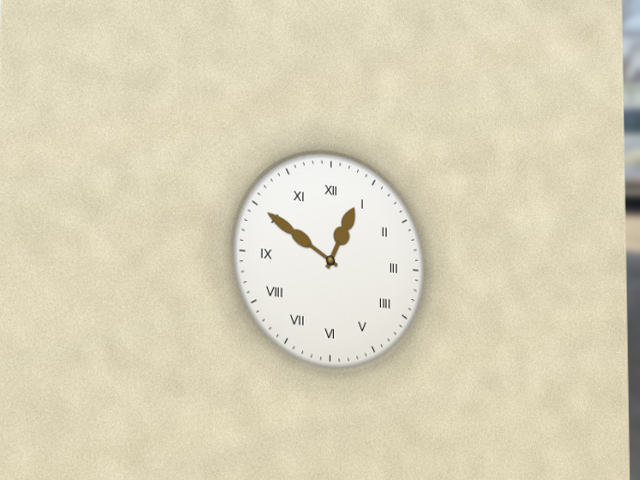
**12:50**
